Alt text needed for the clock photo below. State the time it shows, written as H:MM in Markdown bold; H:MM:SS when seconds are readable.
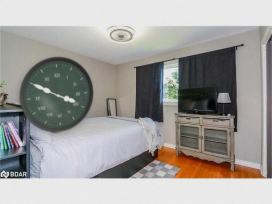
**3:50**
